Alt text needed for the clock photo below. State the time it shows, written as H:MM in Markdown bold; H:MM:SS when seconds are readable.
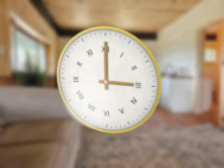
**3:00**
